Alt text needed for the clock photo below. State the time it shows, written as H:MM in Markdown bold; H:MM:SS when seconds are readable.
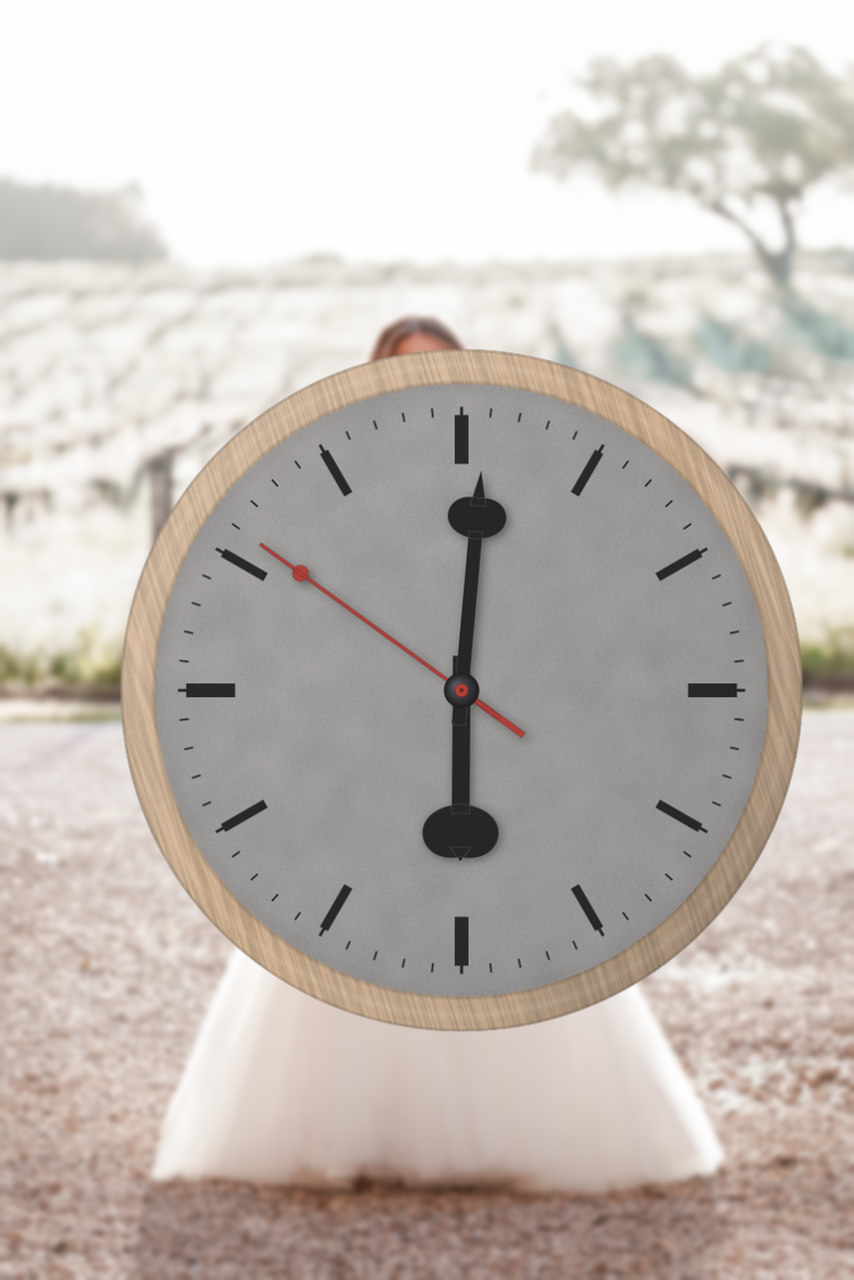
**6:00:51**
